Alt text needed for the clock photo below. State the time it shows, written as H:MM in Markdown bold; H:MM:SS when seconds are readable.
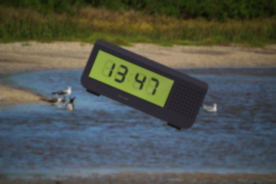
**13:47**
